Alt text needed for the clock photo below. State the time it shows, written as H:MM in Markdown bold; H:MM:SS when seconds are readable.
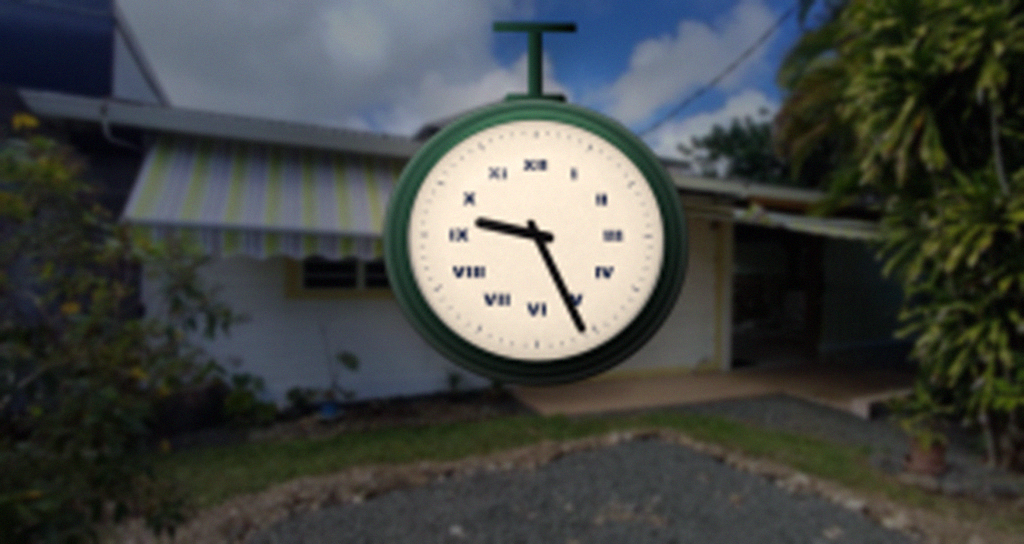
**9:26**
